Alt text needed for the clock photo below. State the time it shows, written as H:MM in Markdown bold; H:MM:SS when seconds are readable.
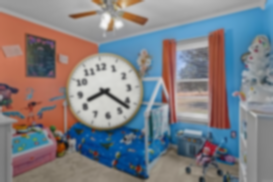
**8:22**
